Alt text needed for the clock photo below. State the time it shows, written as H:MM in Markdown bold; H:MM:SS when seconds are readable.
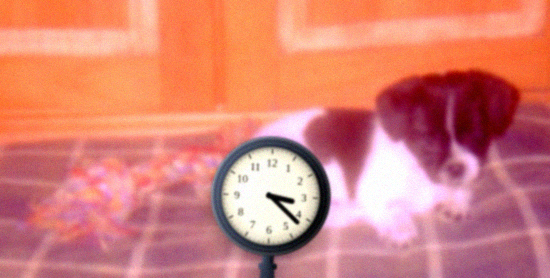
**3:22**
